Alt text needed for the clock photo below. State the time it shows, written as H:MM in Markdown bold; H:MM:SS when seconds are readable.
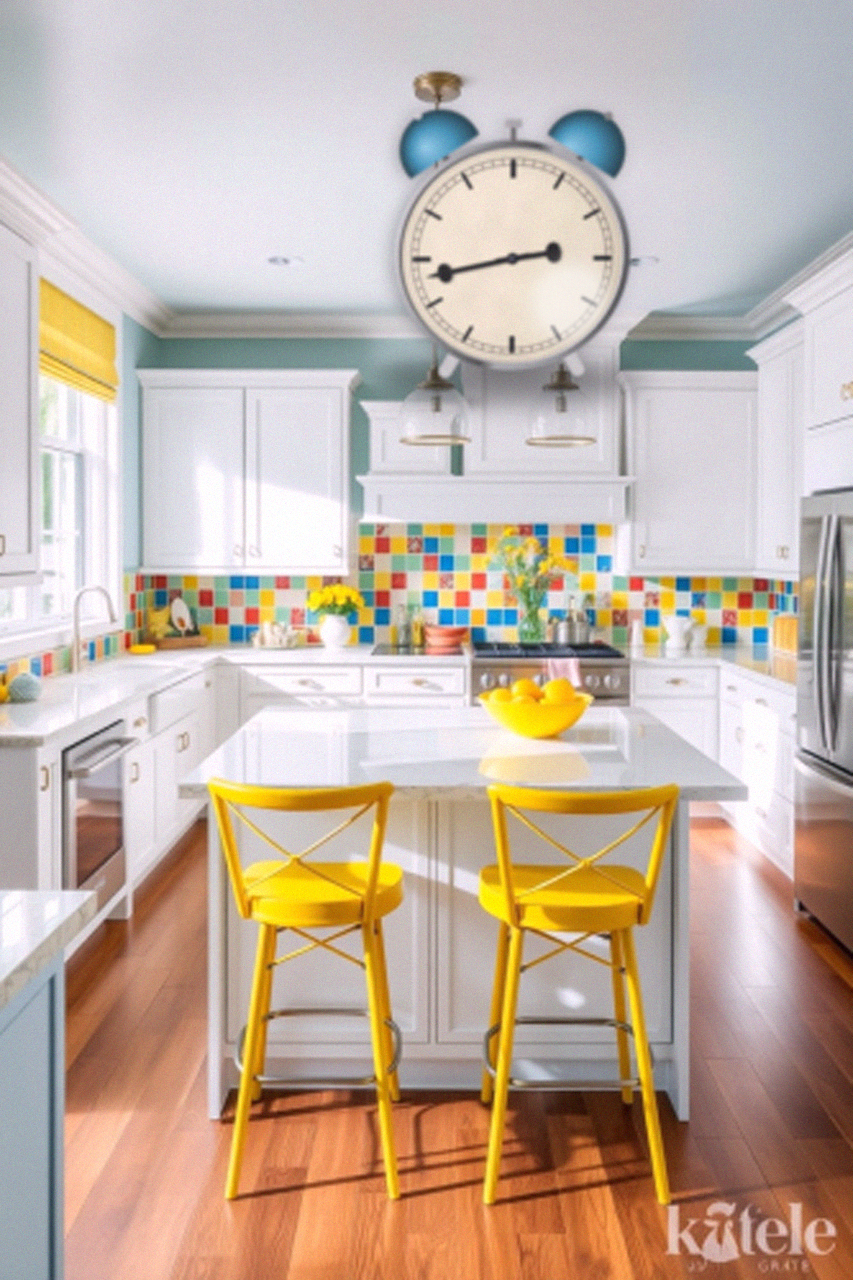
**2:43**
